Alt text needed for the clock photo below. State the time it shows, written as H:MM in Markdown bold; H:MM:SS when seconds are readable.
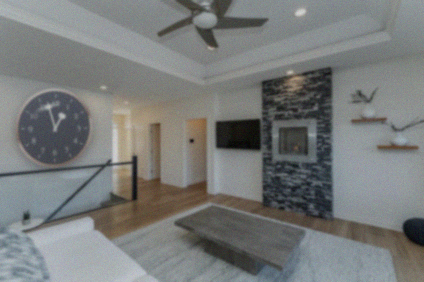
**12:57**
